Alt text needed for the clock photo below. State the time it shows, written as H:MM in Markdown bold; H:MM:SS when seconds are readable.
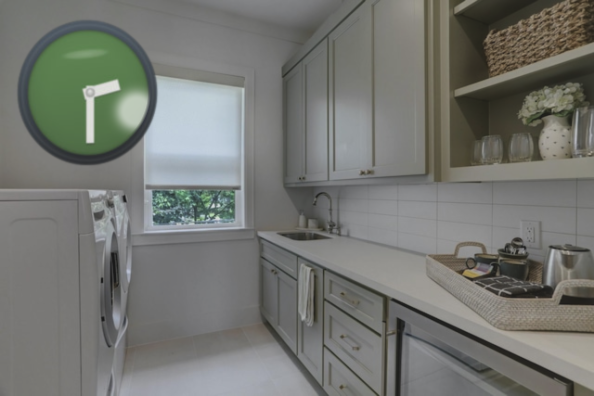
**2:30**
